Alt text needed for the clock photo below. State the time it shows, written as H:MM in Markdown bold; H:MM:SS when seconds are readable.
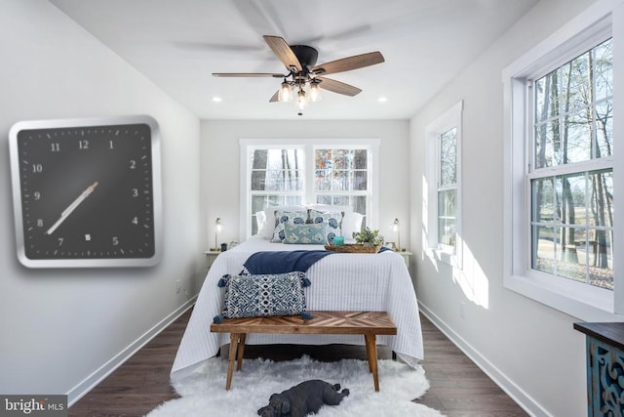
**7:37:38**
